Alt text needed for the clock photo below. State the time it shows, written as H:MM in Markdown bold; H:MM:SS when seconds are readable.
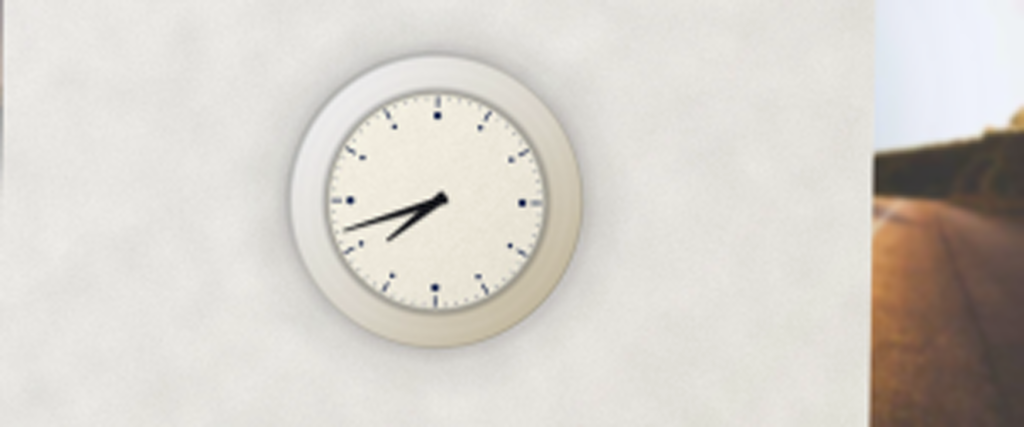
**7:42**
